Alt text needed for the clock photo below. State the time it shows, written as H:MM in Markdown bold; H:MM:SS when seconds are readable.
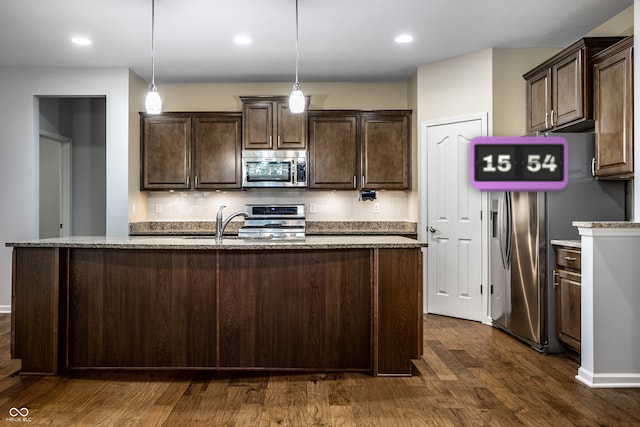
**15:54**
